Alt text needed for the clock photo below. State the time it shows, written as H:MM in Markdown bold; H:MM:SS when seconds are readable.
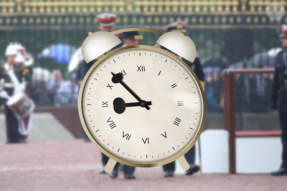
**8:53**
